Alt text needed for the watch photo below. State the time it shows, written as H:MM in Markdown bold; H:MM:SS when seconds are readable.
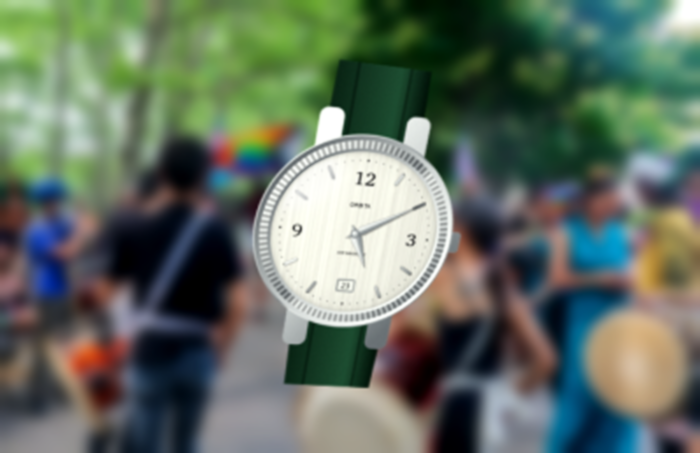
**5:10**
